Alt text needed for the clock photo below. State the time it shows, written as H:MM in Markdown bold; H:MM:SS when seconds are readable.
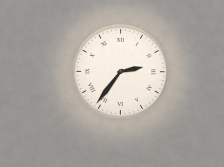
**2:36**
